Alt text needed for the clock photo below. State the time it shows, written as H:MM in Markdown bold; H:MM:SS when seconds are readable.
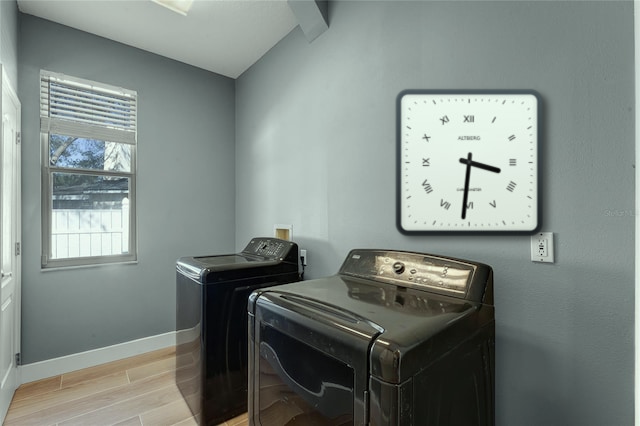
**3:31**
